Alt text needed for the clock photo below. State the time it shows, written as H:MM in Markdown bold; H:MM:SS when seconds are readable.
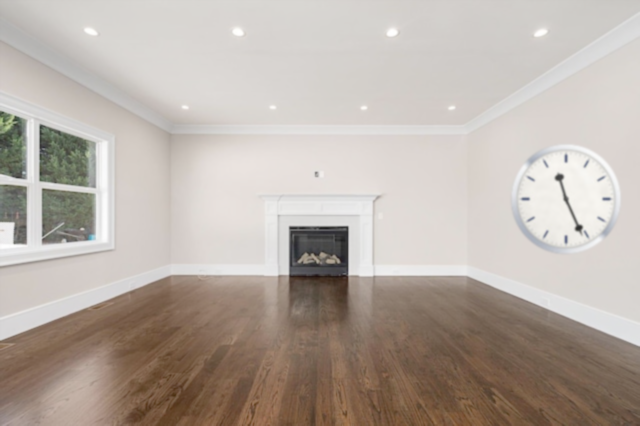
**11:26**
